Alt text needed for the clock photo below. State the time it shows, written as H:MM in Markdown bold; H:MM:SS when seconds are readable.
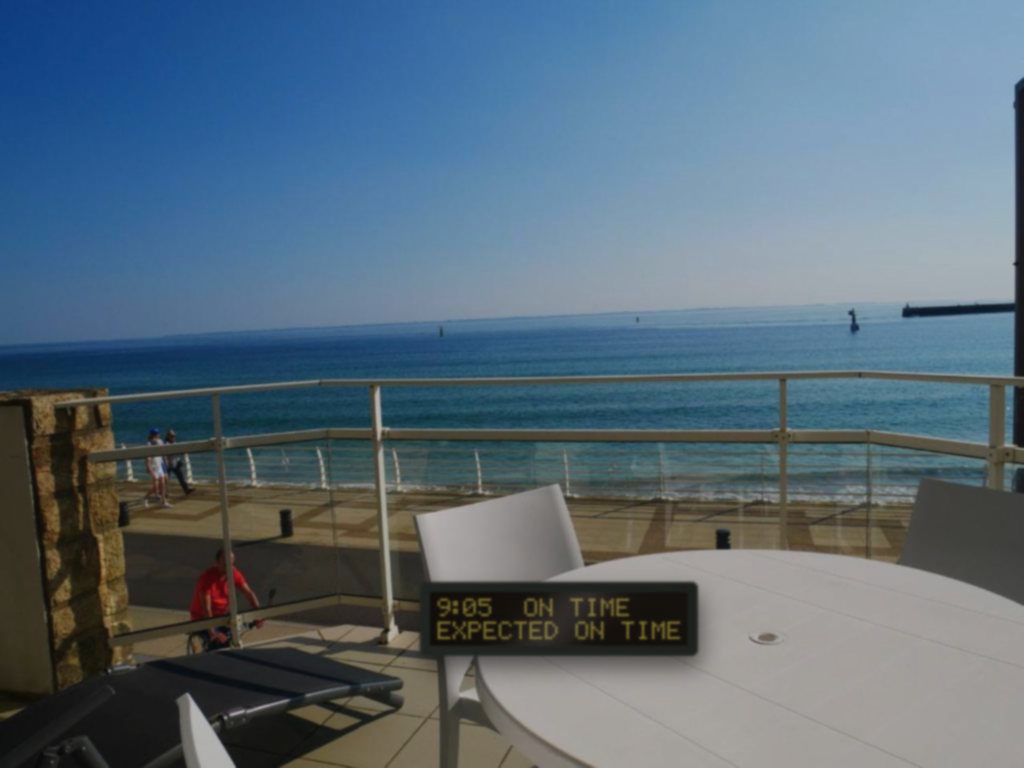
**9:05**
